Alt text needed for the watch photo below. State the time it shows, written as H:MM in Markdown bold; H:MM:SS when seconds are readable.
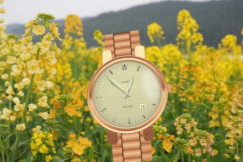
**12:53**
